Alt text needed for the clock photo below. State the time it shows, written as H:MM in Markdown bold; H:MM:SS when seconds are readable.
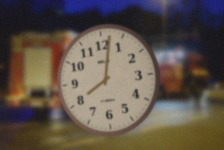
**8:02**
